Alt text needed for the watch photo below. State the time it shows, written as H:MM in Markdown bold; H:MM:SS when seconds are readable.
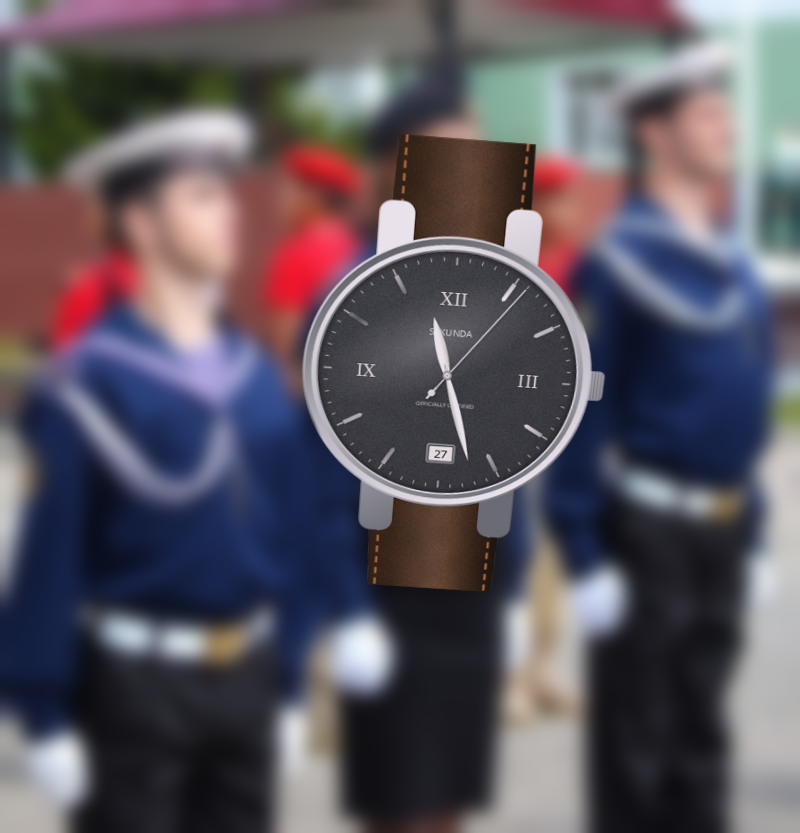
**11:27:06**
